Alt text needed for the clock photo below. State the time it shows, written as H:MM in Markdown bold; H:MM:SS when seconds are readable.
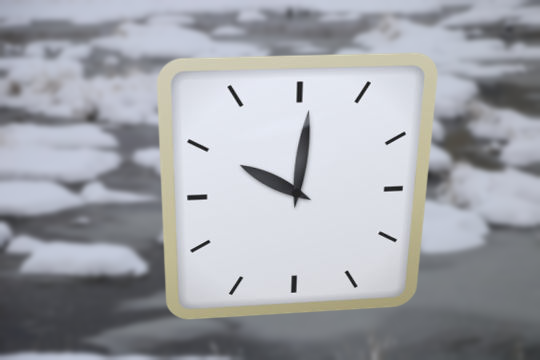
**10:01**
